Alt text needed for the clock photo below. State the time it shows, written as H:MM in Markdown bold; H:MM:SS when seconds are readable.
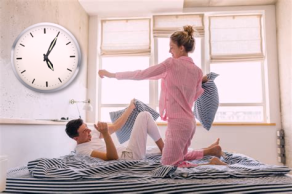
**5:05**
